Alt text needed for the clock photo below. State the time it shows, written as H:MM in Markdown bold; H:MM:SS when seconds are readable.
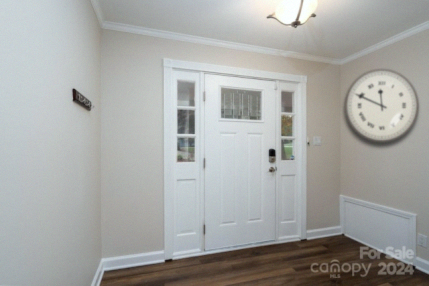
**11:49**
